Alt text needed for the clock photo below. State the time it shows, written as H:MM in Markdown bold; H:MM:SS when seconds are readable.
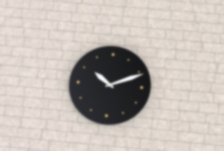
**10:11**
